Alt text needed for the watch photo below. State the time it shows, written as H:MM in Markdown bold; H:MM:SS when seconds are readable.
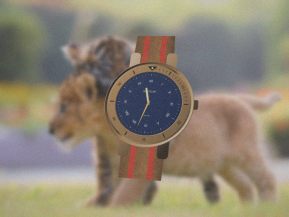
**11:33**
